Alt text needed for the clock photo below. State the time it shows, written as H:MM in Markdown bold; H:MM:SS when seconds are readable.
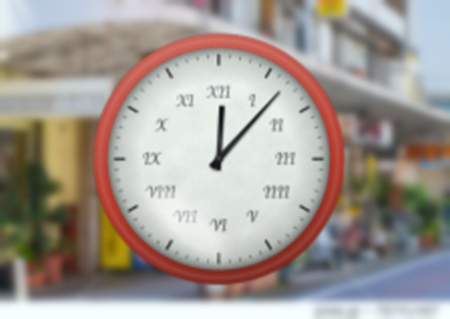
**12:07**
